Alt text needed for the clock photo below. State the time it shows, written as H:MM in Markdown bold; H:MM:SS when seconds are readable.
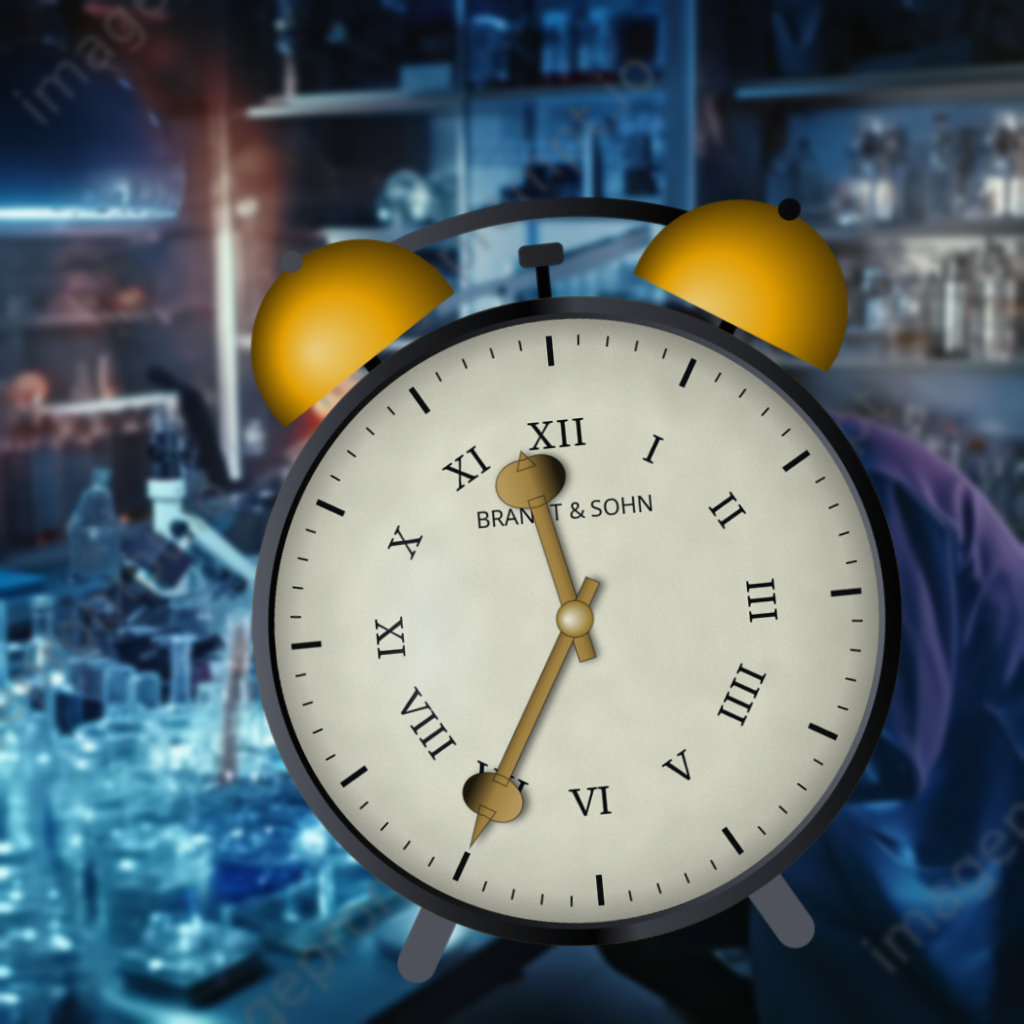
**11:35**
